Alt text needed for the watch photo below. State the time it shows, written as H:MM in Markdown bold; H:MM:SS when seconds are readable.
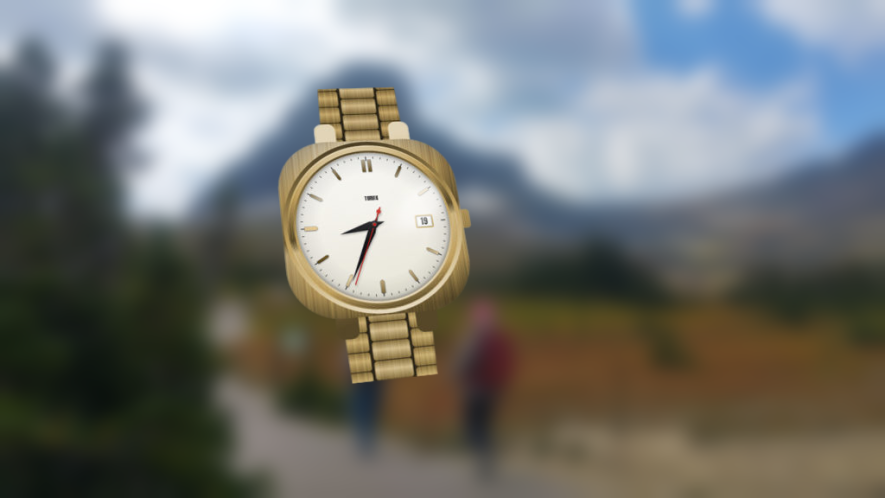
**8:34:34**
